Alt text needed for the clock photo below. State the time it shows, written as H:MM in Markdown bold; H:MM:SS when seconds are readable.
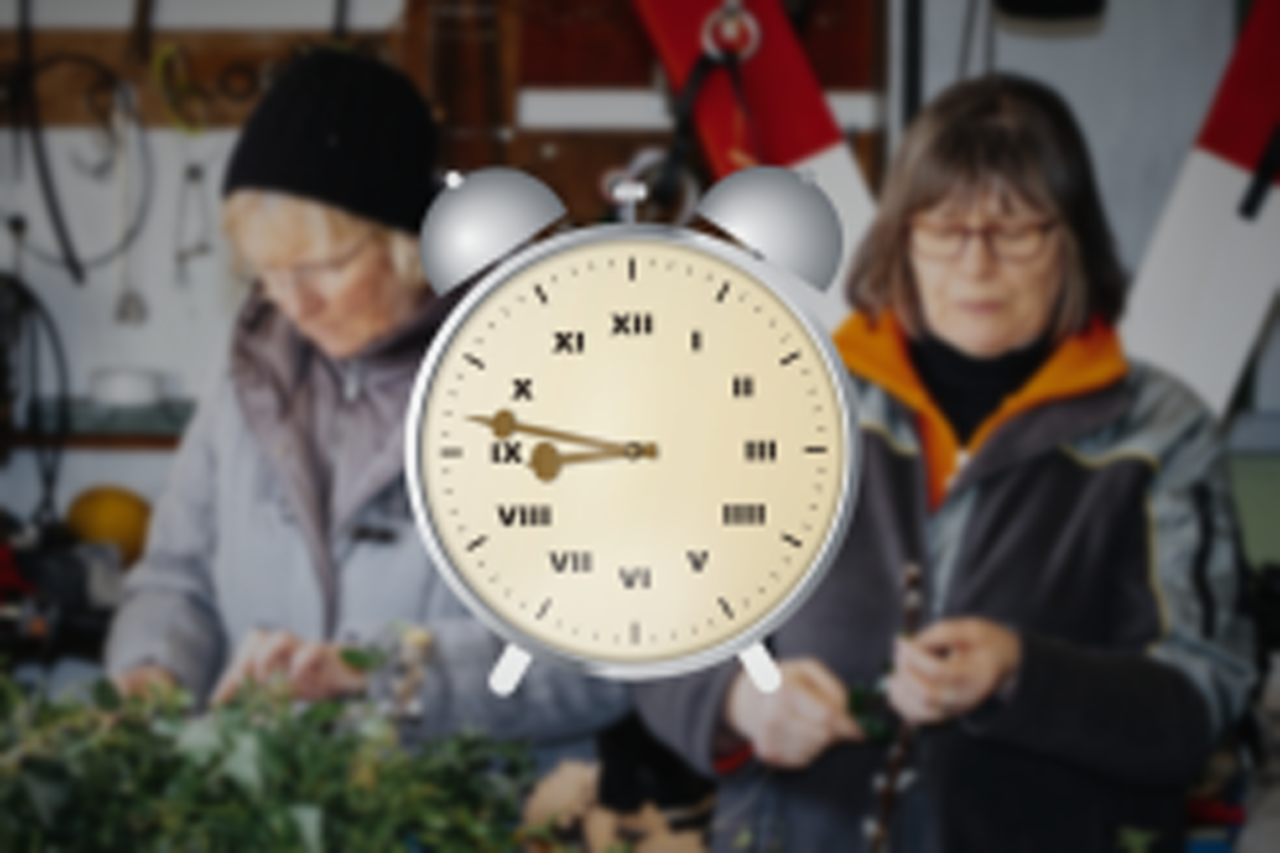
**8:47**
